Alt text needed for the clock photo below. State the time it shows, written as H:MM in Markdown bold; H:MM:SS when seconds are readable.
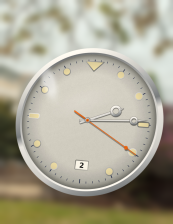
**2:14:20**
